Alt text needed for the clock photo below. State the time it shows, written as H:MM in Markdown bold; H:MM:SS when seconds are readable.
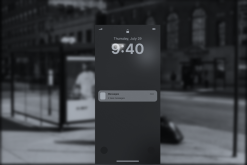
**9:40**
